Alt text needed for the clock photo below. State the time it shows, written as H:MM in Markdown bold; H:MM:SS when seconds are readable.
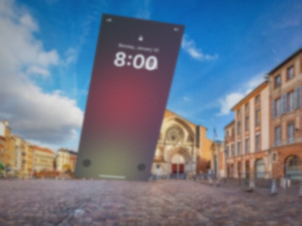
**8:00**
